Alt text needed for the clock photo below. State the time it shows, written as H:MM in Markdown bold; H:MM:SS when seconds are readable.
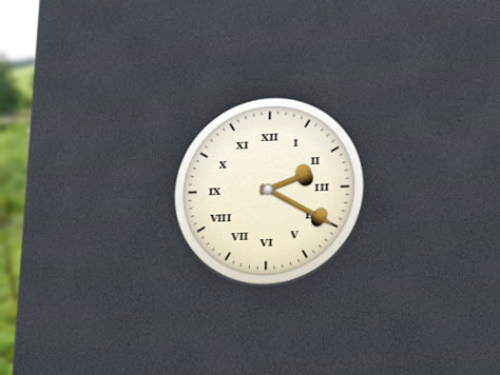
**2:20**
